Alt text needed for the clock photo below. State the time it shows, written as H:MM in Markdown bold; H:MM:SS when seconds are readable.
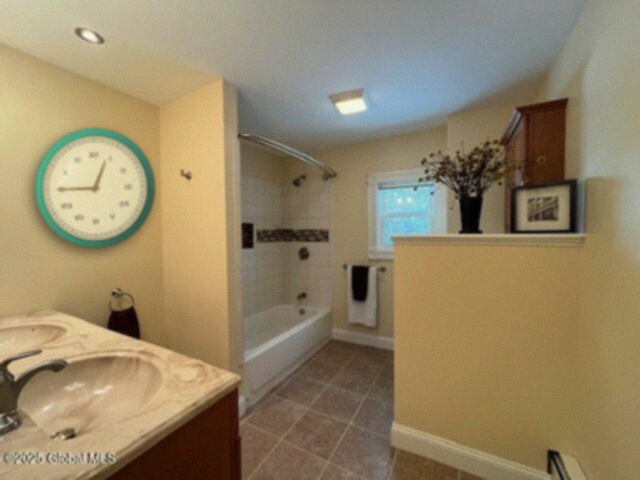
**12:45**
